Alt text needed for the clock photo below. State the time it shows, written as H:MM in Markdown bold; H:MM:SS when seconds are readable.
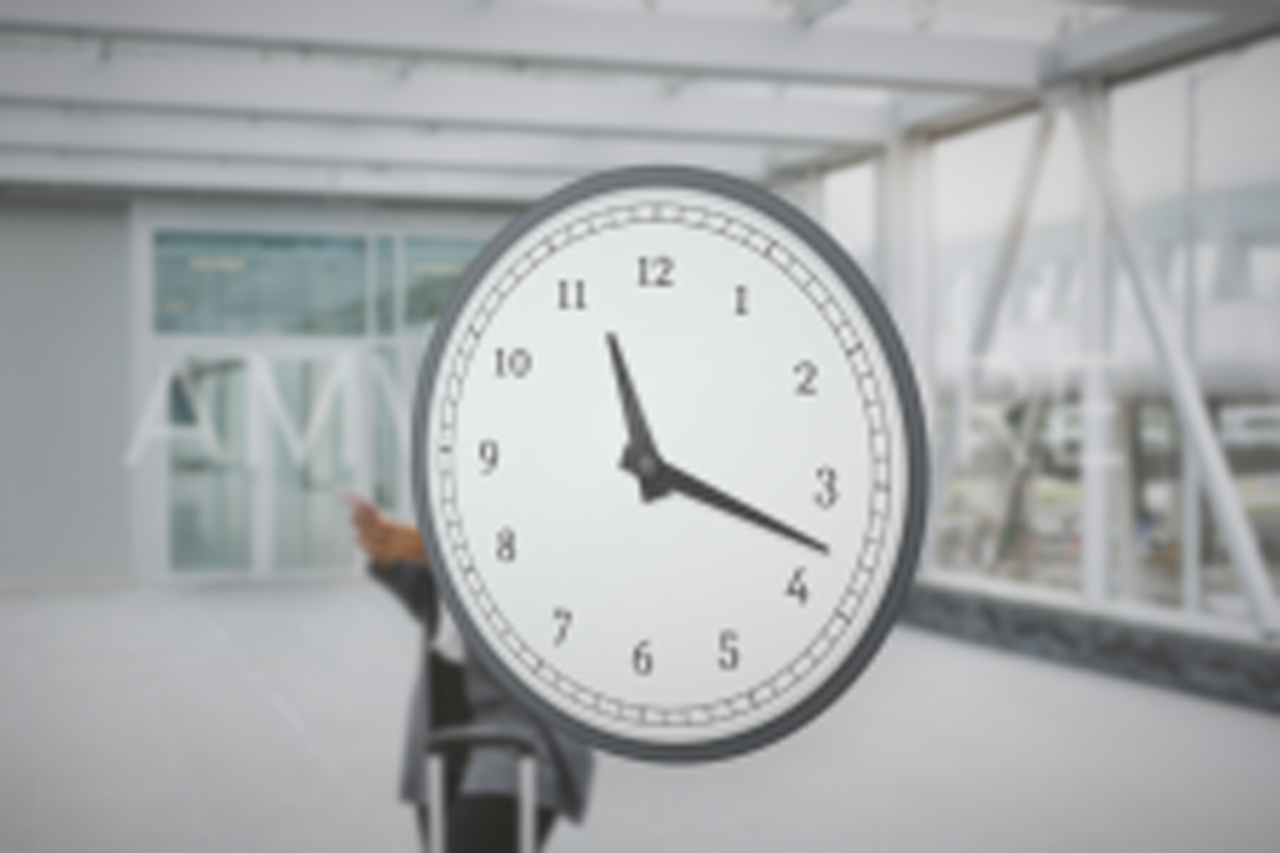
**11:18**
